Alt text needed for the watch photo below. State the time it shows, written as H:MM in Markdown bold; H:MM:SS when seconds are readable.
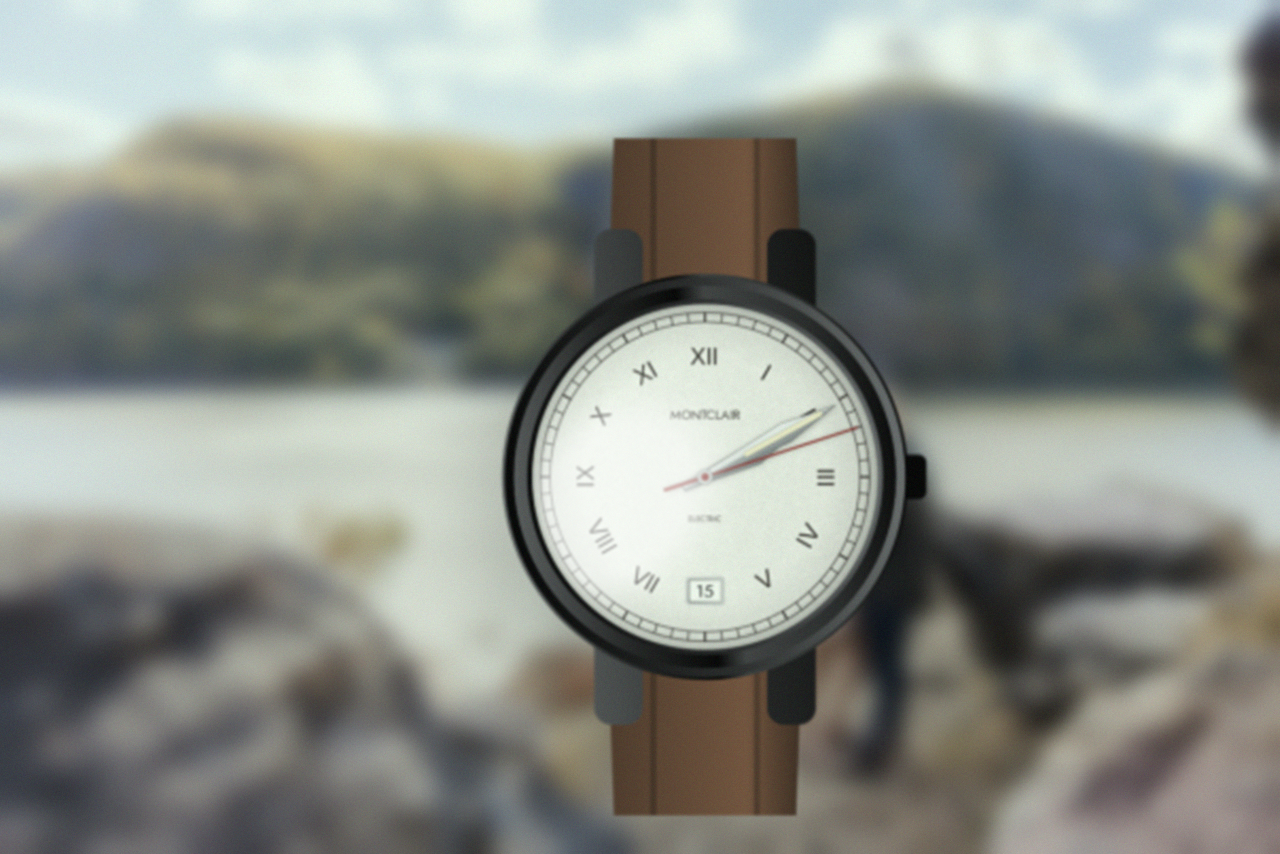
**2:10:12**
